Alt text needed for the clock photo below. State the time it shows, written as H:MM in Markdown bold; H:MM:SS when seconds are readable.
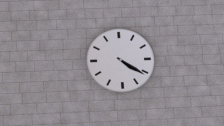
**4:21**
